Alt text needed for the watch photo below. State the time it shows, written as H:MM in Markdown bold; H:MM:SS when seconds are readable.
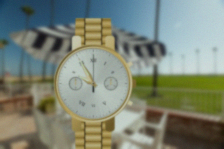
**9:55**
